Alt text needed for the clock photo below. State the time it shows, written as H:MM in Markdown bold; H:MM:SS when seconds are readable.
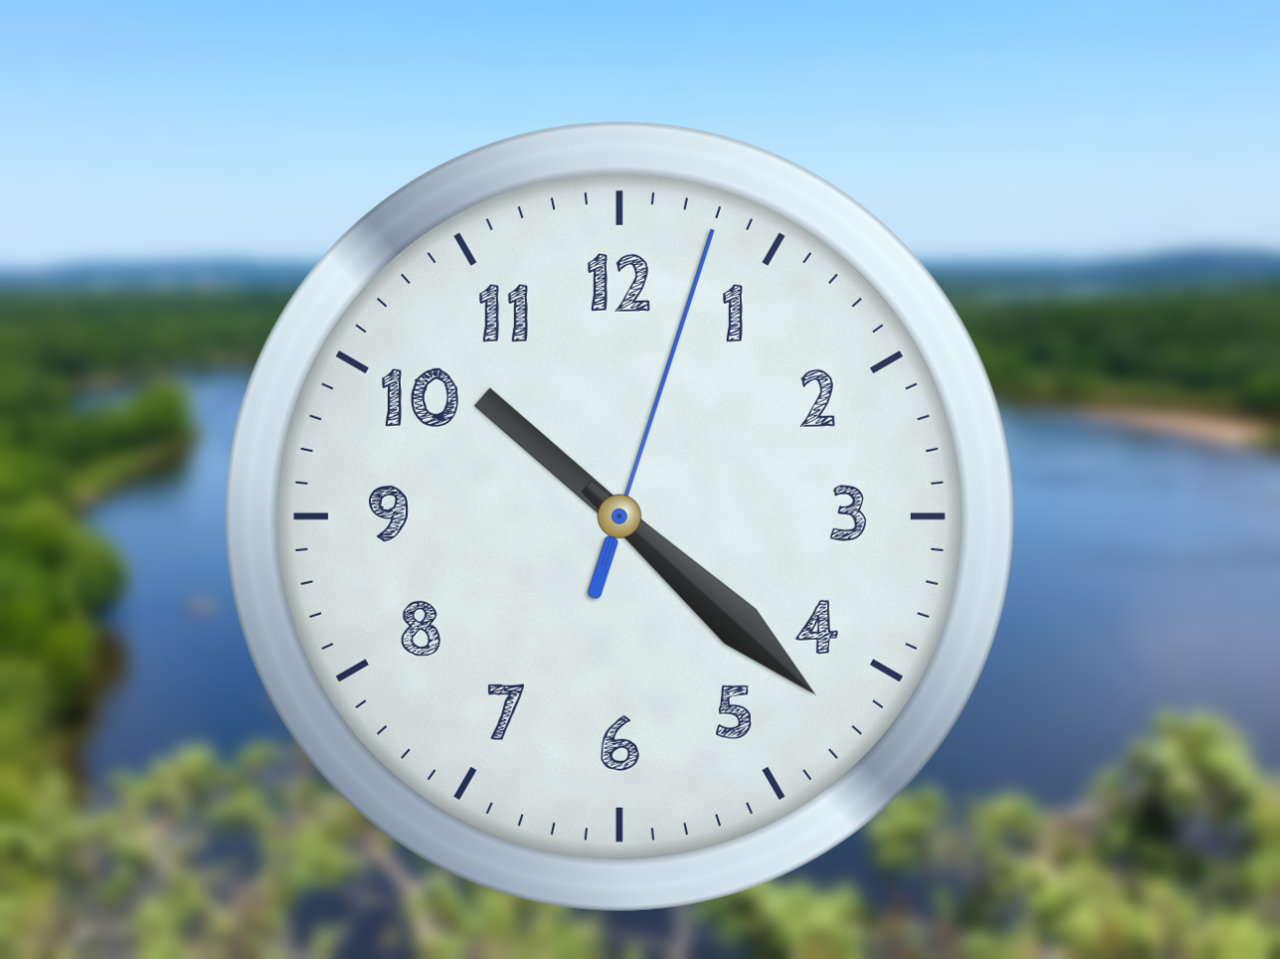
**10:22:03**
